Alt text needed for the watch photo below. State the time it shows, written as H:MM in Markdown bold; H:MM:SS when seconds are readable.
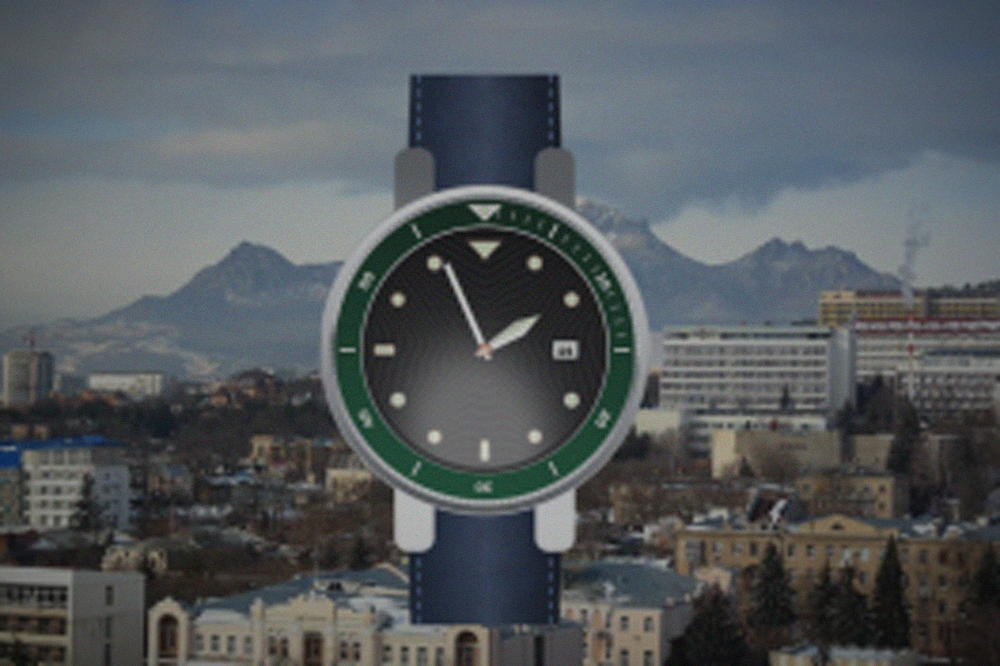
**1:56**
